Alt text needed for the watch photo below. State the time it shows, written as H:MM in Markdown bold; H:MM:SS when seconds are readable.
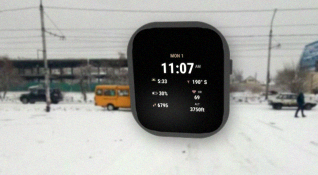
**11:07**
